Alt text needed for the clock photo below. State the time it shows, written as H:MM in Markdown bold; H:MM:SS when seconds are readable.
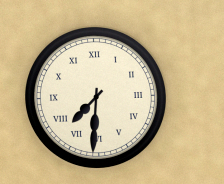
**7:31**
